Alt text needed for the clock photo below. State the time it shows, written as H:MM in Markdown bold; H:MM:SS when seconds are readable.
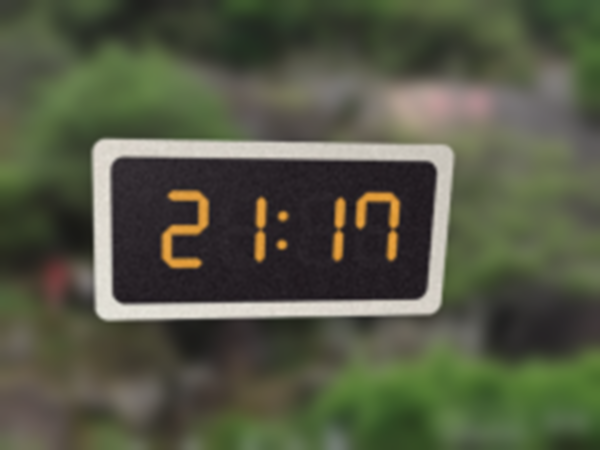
**21:17**
